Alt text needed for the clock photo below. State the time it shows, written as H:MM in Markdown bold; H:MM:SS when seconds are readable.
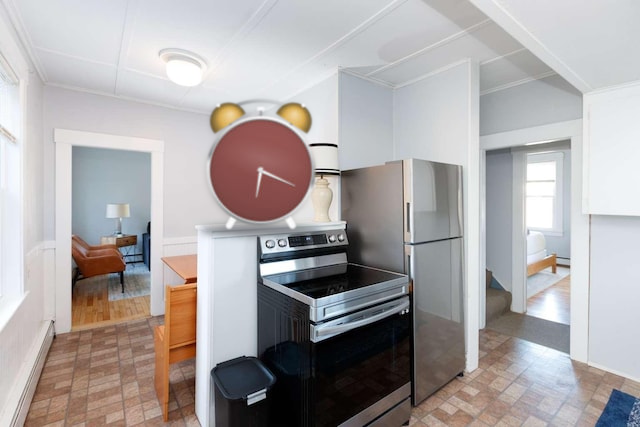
**6:19**
